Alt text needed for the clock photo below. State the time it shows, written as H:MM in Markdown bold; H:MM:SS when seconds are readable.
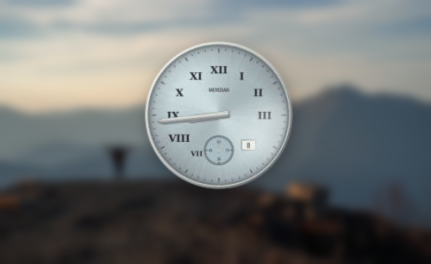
**8:44**
